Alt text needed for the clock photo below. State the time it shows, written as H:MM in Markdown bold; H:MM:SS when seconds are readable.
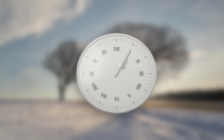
**1:05**
